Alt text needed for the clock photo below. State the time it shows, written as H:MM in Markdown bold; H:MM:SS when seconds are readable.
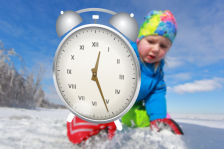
**12:26**
